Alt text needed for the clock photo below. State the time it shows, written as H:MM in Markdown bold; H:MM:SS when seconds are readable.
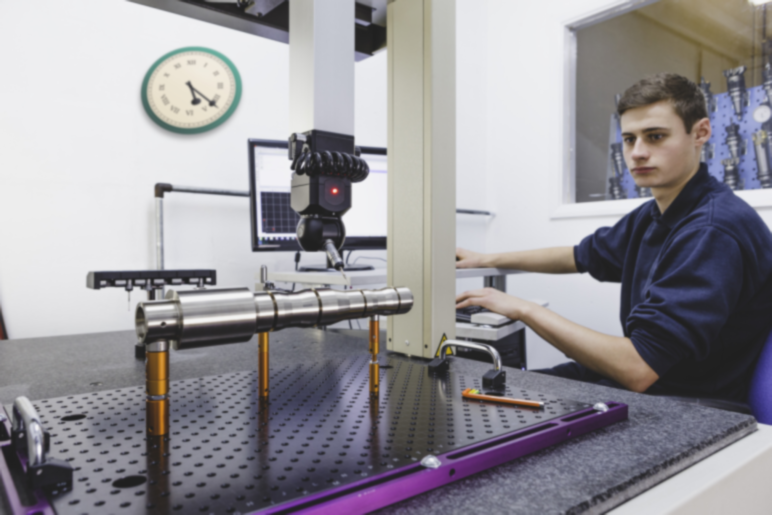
**5:22**
